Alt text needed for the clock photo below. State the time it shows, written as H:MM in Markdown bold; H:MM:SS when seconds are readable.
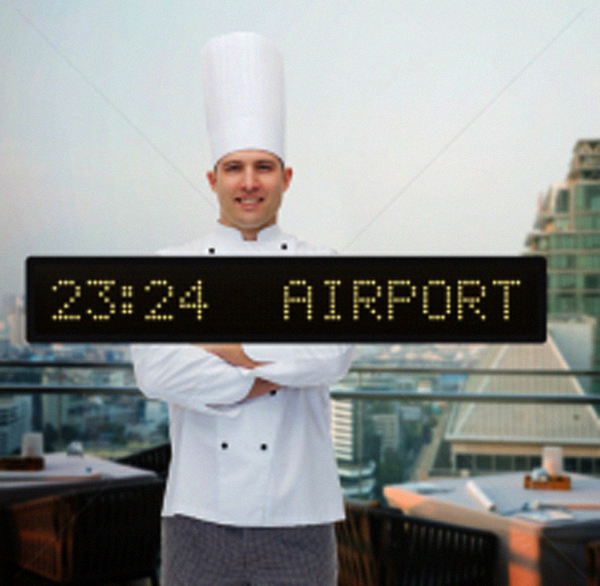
**23:24**
